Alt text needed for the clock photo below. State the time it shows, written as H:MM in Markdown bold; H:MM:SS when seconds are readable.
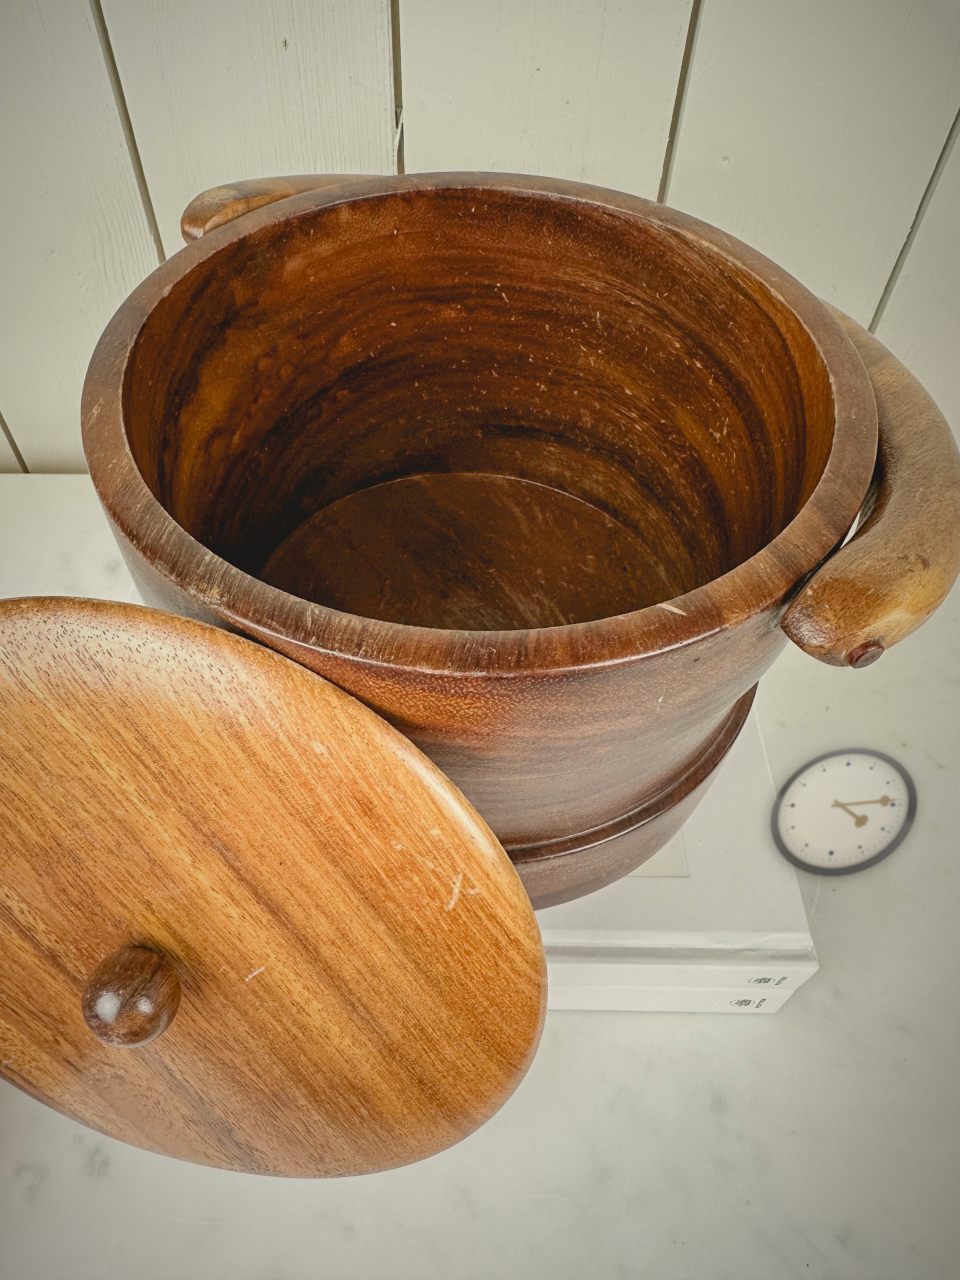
**4:14**
